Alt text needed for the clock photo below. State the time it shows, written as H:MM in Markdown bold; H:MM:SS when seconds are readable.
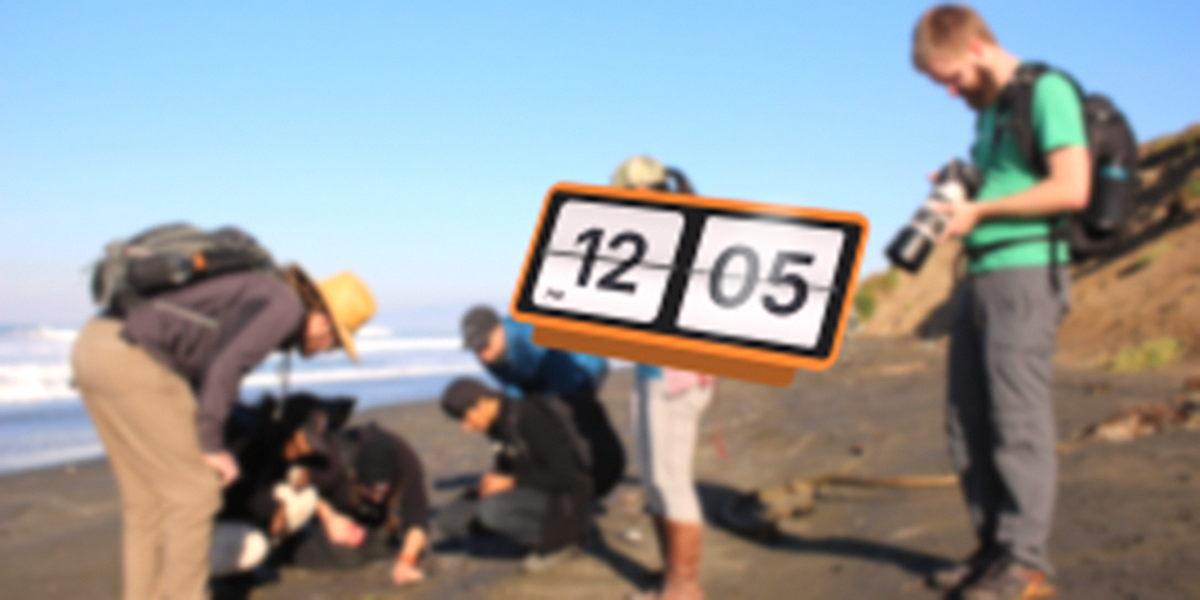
**12:05**
